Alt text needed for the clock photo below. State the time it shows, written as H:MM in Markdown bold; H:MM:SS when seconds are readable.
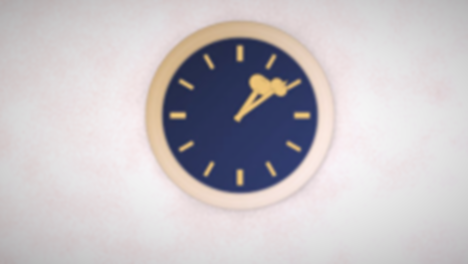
**1:09**
